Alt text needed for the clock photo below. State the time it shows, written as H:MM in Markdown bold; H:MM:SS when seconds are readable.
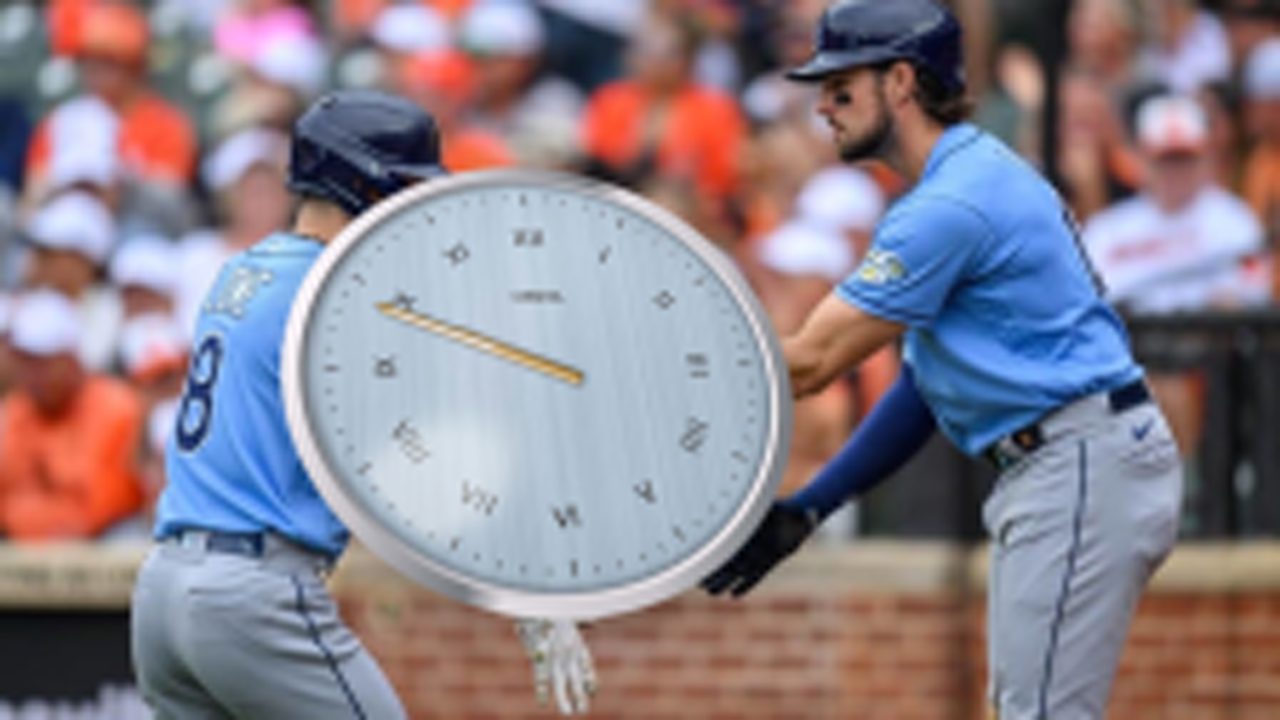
**9:49**
